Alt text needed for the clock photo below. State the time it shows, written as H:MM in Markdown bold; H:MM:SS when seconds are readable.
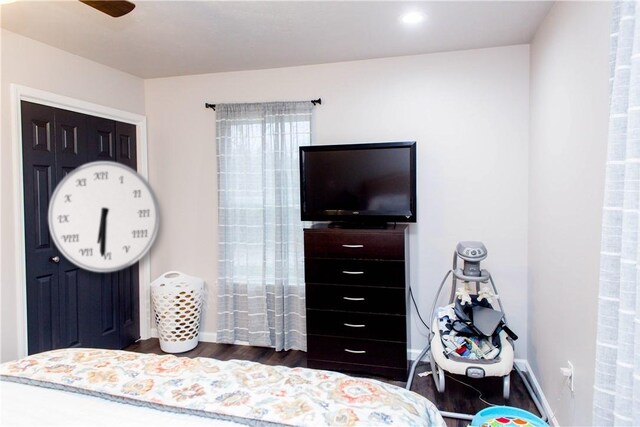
**6:31**
